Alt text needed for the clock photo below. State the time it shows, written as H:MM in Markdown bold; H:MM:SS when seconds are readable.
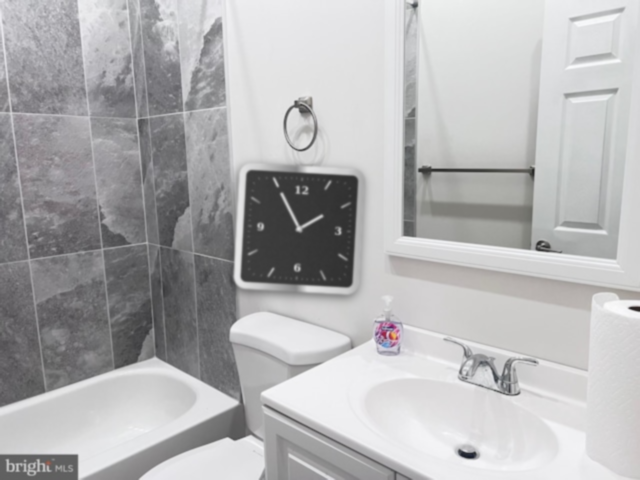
**1:55**
